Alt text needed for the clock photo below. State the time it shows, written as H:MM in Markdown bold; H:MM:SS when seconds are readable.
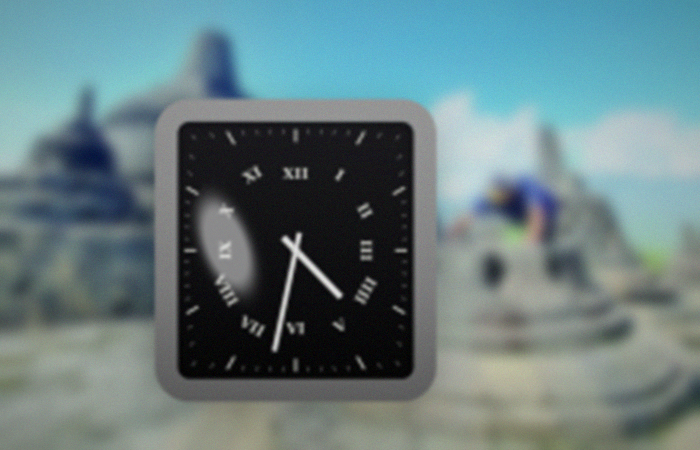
**4:32**
